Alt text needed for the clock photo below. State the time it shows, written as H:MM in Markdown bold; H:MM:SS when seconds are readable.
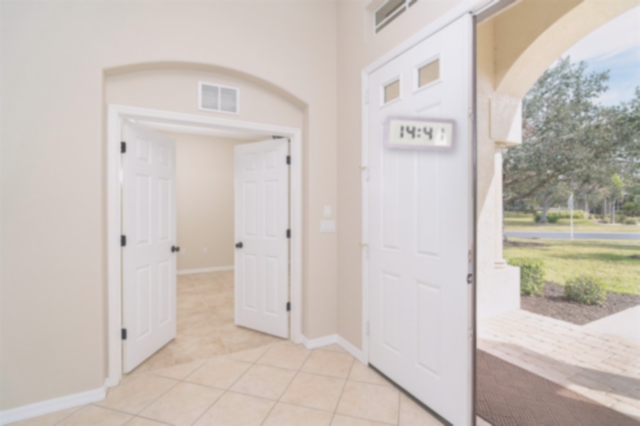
**14:41**
